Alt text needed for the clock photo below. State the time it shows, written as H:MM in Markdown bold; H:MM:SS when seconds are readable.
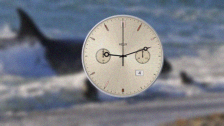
**9:12**
